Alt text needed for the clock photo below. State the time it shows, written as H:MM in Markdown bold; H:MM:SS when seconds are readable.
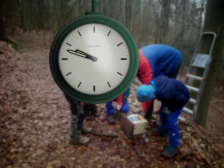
**9:48**
